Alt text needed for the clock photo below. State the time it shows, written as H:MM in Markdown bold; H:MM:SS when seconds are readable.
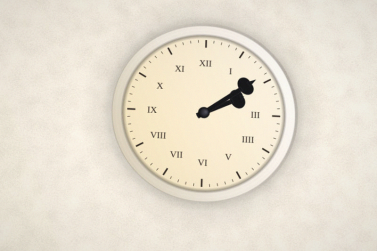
**2:09**
